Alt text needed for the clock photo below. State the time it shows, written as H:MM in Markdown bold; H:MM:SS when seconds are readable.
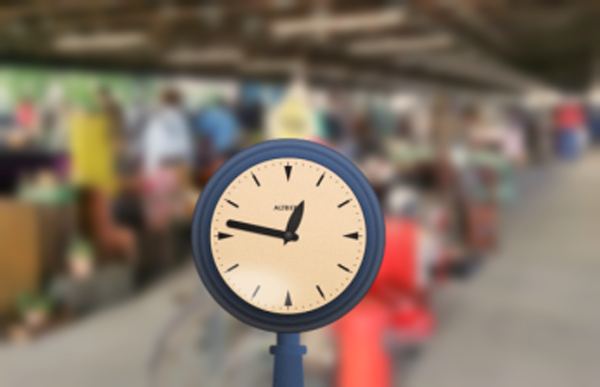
**12:47**
